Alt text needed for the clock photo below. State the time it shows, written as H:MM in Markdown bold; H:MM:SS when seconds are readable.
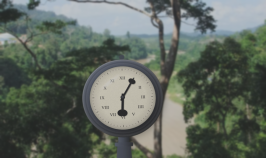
**6:05**
